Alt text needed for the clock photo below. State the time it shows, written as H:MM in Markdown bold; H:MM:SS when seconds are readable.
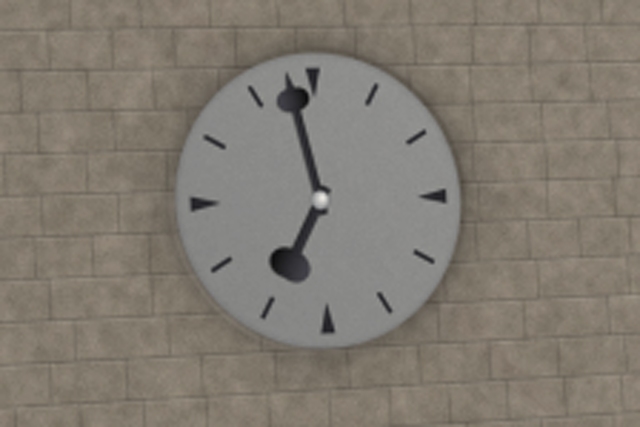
**6:58**
